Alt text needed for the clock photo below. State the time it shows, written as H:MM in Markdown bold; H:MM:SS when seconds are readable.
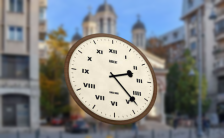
**2:23**
